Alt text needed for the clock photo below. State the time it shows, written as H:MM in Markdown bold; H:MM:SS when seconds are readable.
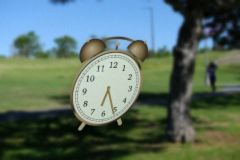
**6:26**
